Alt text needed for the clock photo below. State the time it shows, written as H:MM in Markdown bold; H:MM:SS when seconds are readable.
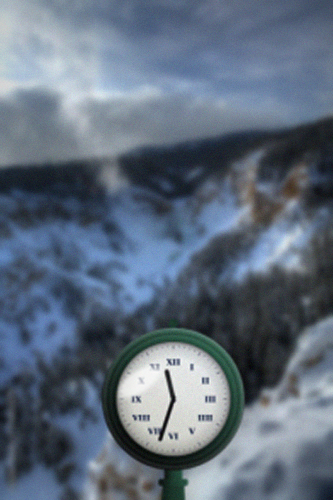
**11:33**
